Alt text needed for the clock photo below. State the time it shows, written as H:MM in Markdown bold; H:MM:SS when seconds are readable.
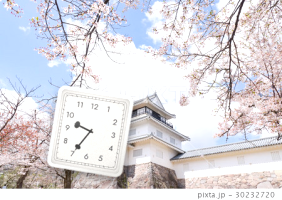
**9:35**
